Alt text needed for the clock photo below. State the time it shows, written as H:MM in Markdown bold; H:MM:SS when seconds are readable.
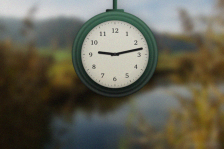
**9:13**
